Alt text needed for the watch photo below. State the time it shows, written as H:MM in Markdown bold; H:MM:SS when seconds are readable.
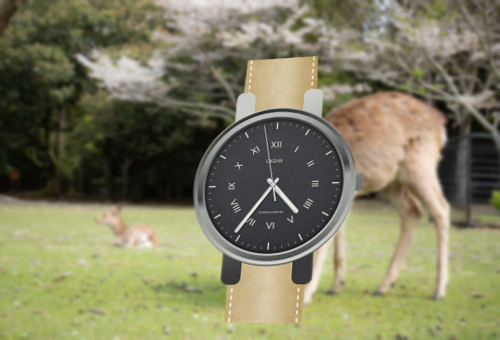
**4:35:58**
